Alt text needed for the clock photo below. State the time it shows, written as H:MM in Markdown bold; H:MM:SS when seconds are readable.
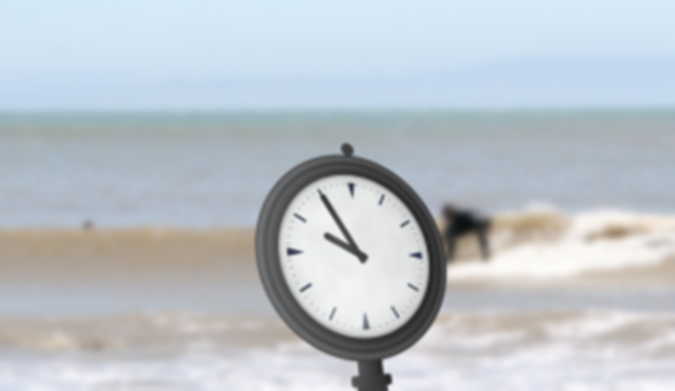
**9:55**
